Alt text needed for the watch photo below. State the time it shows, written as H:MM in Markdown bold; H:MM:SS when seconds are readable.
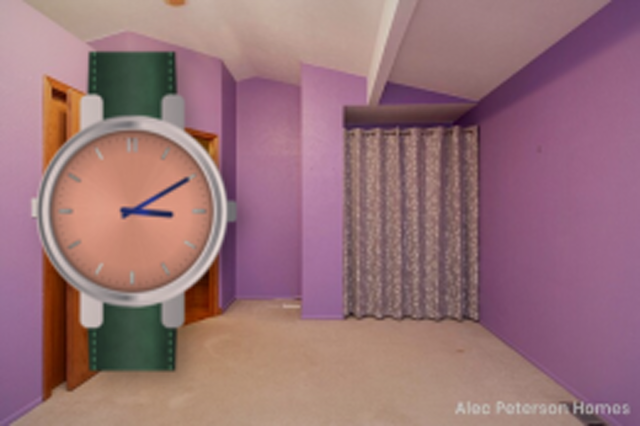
**3:10**
